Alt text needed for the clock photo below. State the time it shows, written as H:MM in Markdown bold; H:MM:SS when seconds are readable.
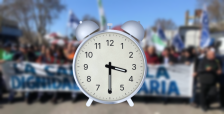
**3:30**
